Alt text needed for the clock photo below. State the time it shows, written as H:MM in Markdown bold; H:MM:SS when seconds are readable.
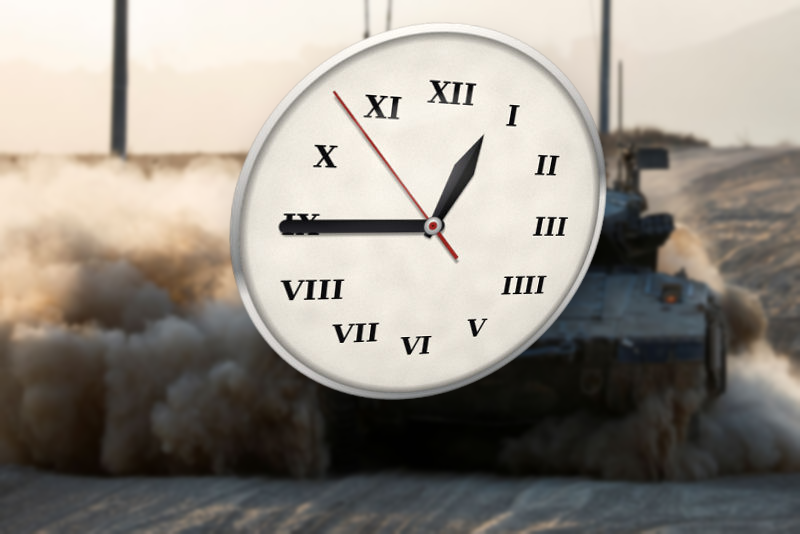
**12:44:53**
